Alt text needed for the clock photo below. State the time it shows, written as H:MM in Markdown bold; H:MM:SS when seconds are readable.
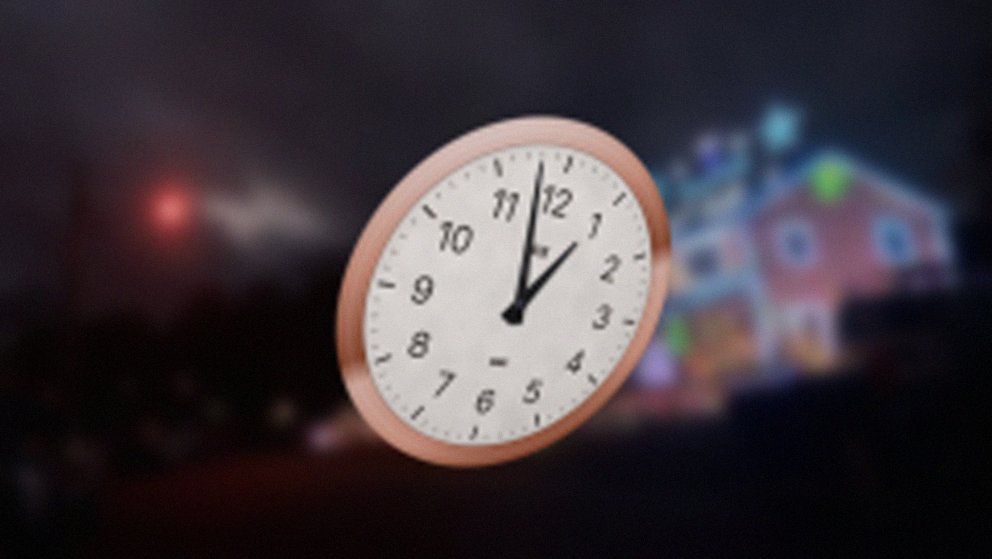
**12:58**
